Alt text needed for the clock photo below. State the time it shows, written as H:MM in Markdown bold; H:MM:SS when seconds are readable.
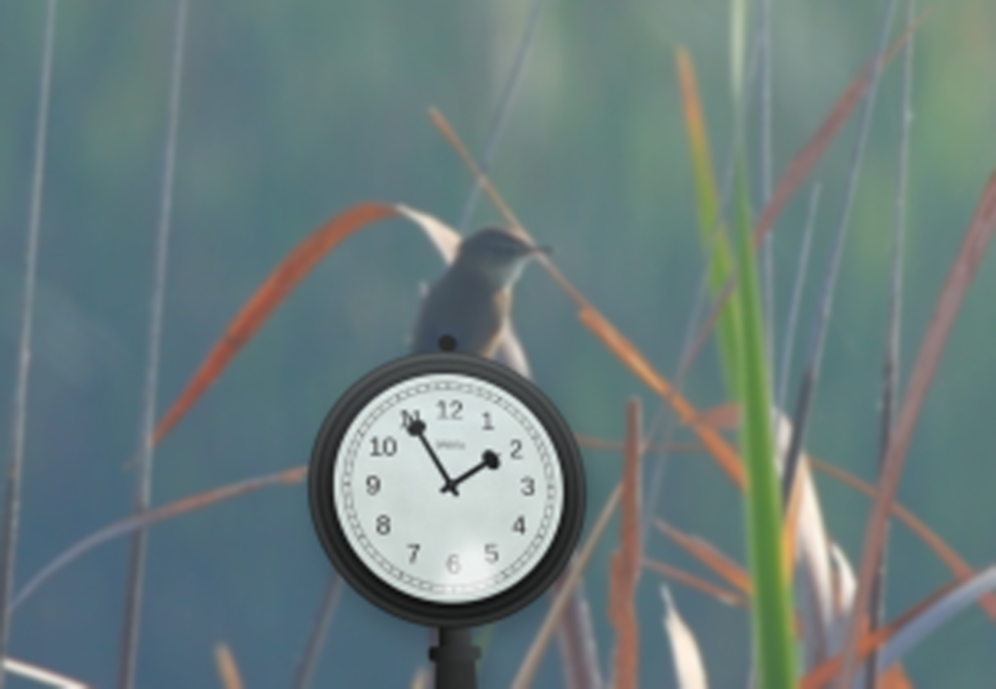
**1:55**
